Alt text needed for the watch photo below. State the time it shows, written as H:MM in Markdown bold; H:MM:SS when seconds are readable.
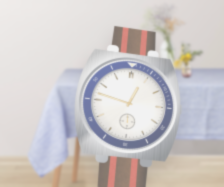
**12:47**
